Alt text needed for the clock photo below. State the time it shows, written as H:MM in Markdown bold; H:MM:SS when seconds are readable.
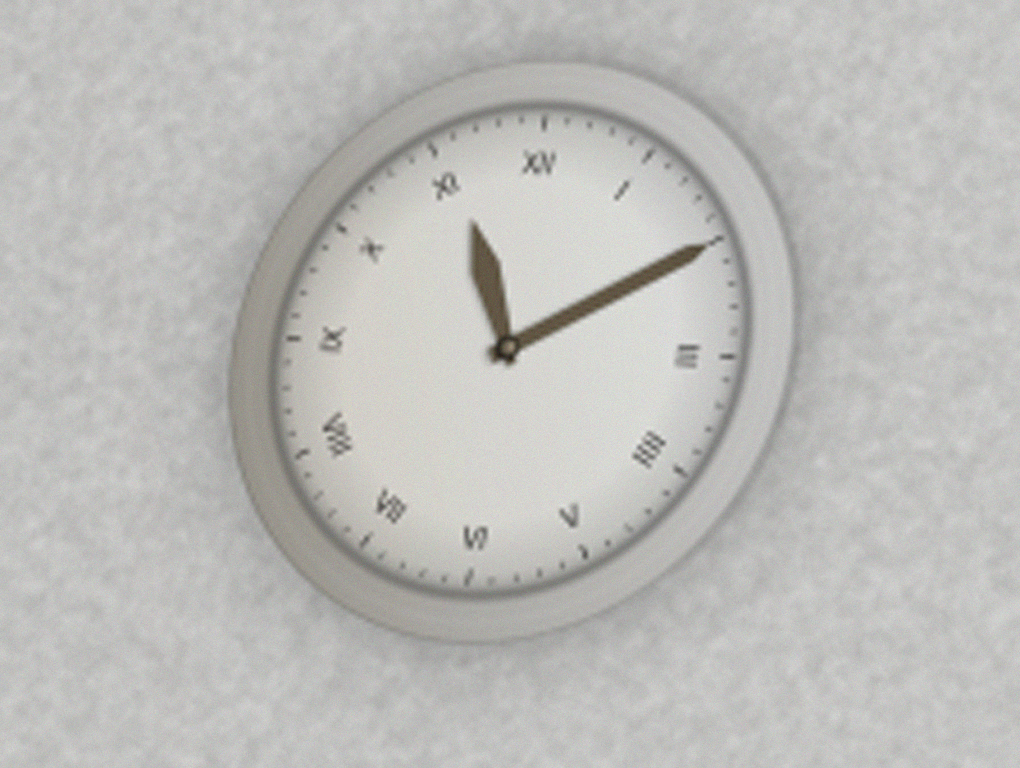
**11:10**
